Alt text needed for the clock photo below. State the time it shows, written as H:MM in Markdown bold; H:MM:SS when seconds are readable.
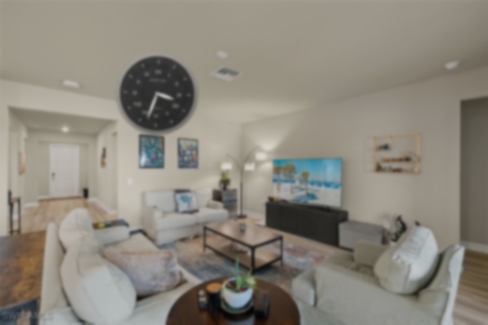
**3:33**
